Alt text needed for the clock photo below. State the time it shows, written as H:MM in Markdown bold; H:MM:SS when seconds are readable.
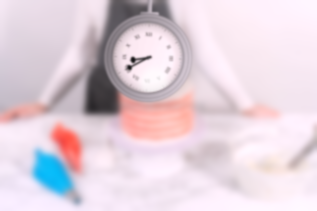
**8:40**
